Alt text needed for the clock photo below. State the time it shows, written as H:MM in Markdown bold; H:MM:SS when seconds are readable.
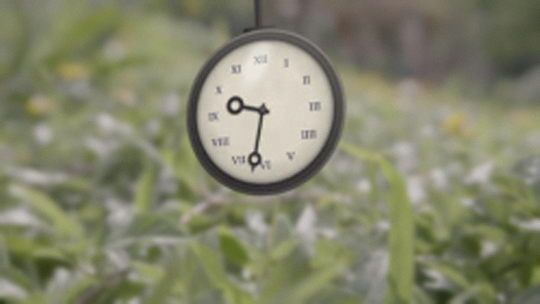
**9:32**
